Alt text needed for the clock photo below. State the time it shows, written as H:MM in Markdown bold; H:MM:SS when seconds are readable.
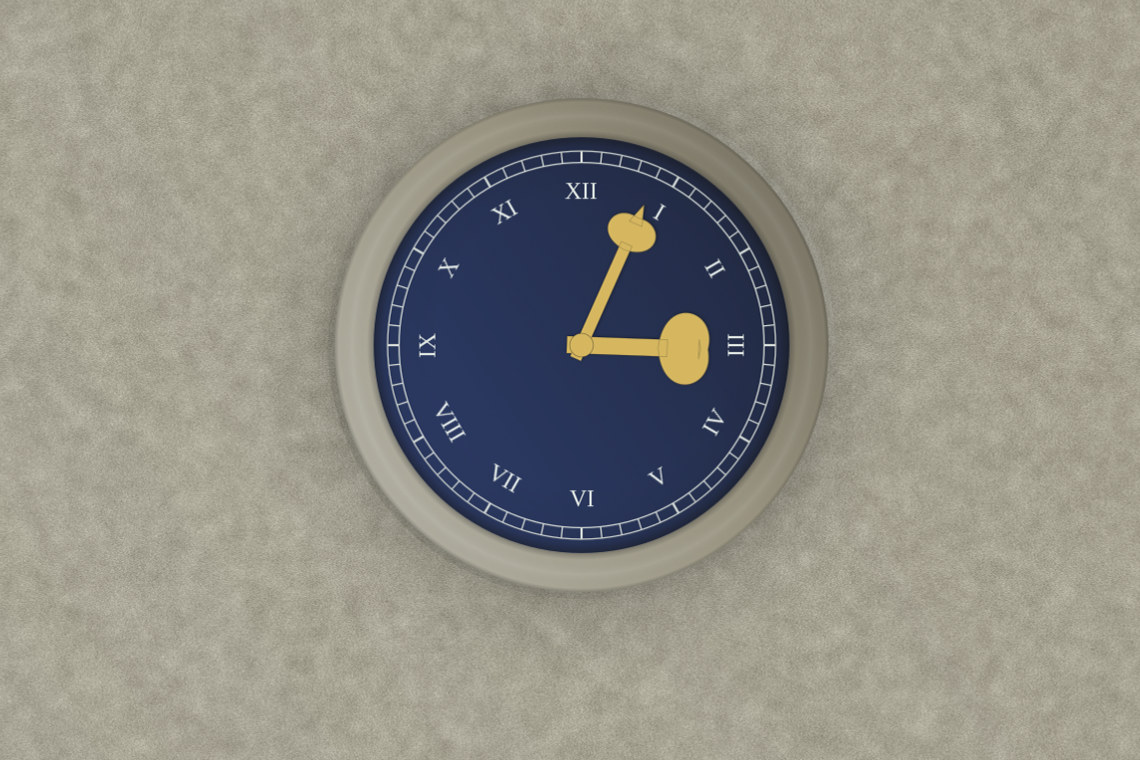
**3:04**
